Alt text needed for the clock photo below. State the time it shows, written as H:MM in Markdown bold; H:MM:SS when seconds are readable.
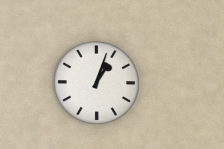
**1:03**
